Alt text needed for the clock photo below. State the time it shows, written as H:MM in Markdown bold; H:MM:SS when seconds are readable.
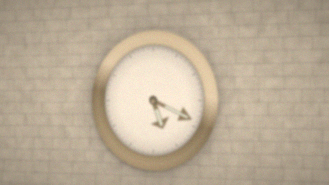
**5:19**
